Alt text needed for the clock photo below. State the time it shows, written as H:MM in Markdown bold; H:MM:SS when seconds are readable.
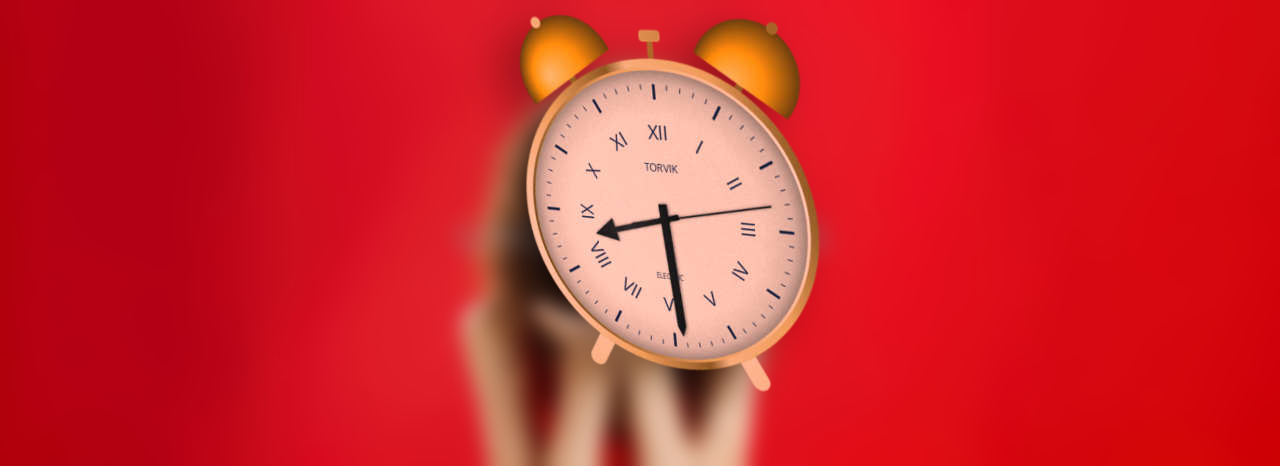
**8:29:13**
